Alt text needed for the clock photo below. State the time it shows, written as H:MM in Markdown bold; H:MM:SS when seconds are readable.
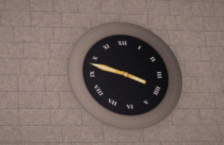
**3:48**
